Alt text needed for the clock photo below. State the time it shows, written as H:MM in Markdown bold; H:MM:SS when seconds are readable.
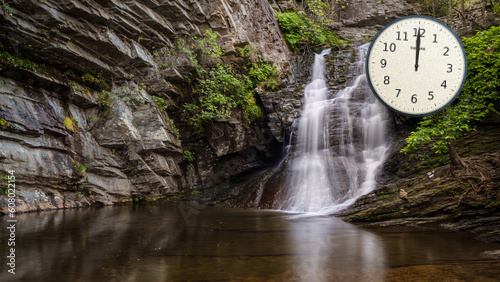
**12:00**
